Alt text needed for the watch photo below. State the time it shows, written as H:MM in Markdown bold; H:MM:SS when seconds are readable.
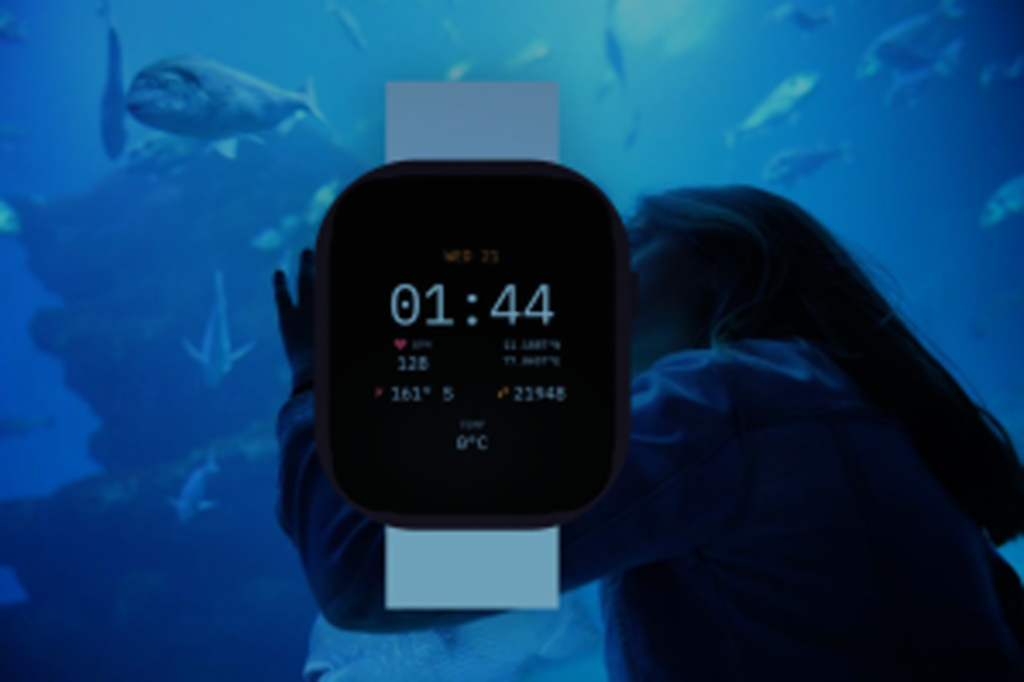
**1:44**
